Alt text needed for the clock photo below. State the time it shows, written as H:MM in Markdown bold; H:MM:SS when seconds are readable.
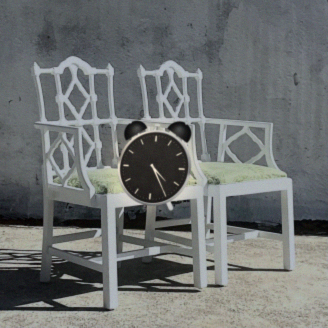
**4:25**
